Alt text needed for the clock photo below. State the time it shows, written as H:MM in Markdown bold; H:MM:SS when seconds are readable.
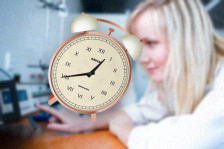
**12:40**
